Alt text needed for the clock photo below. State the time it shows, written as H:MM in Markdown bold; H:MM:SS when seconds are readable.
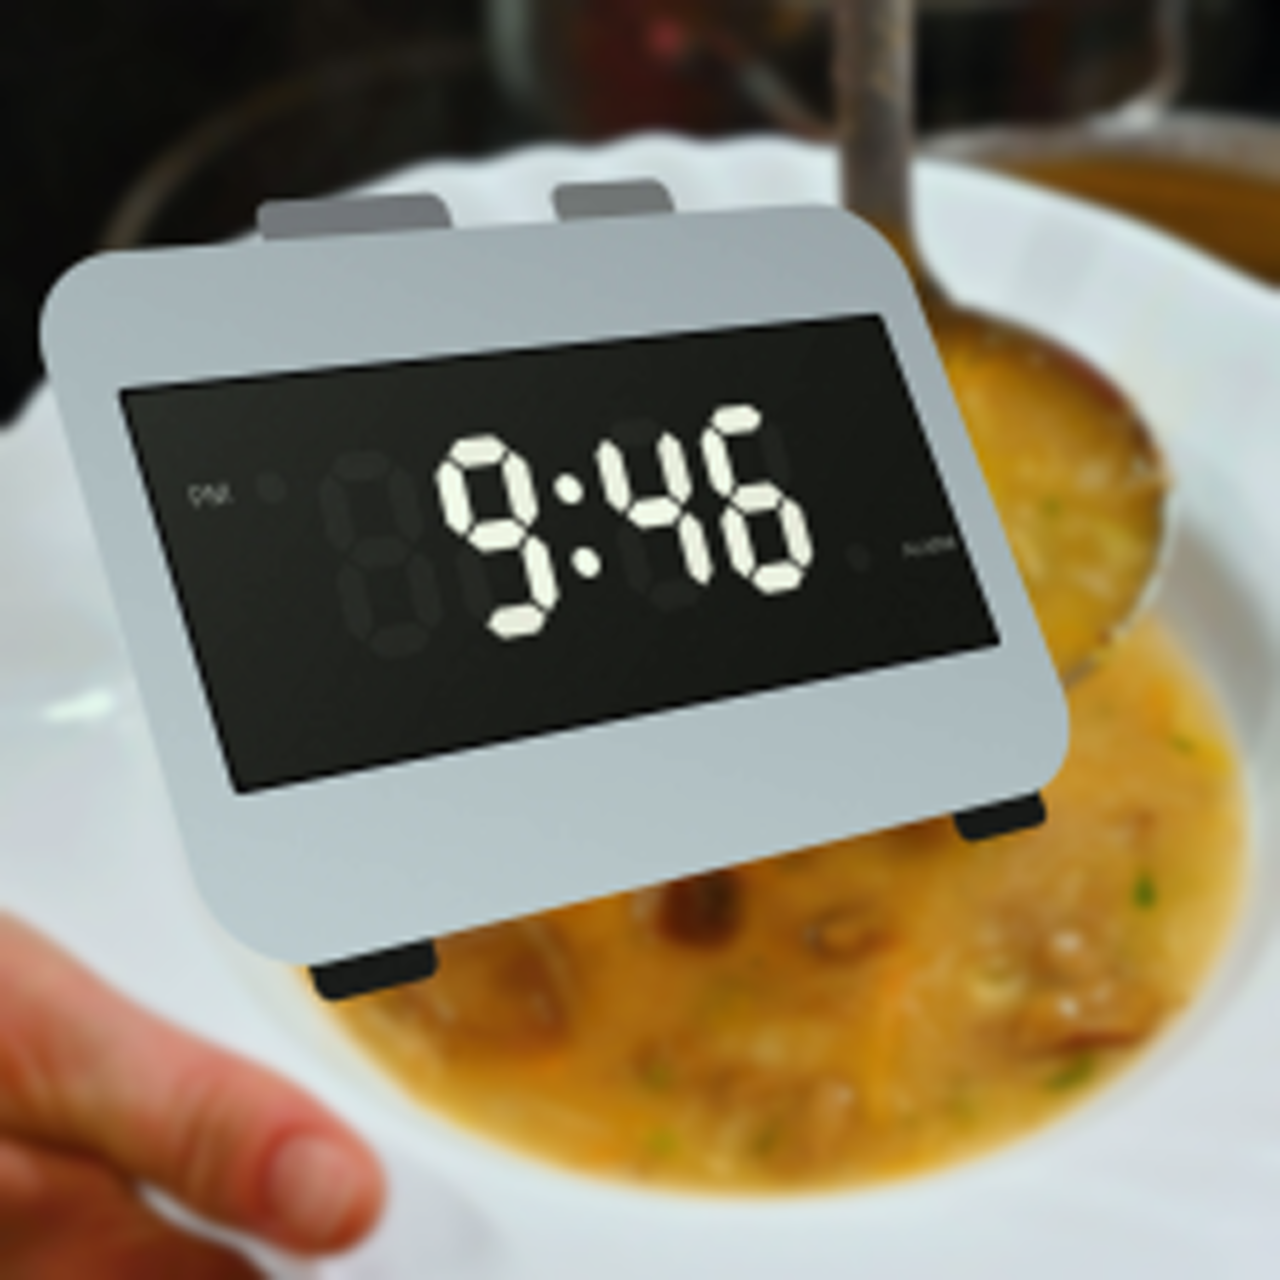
**9:46**
